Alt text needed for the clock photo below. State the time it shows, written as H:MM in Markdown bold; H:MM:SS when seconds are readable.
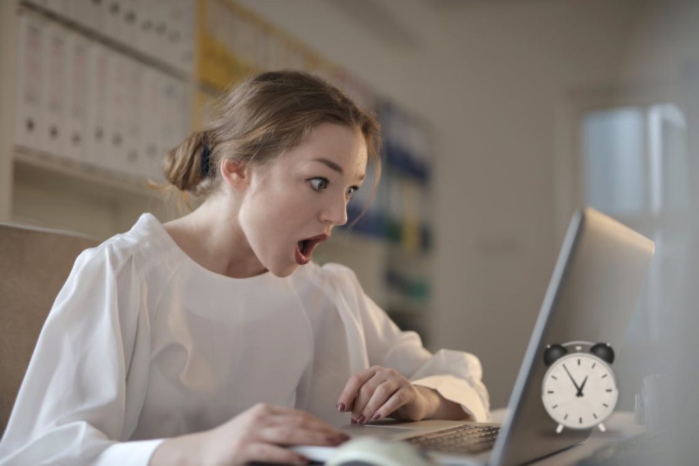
**12:55**
